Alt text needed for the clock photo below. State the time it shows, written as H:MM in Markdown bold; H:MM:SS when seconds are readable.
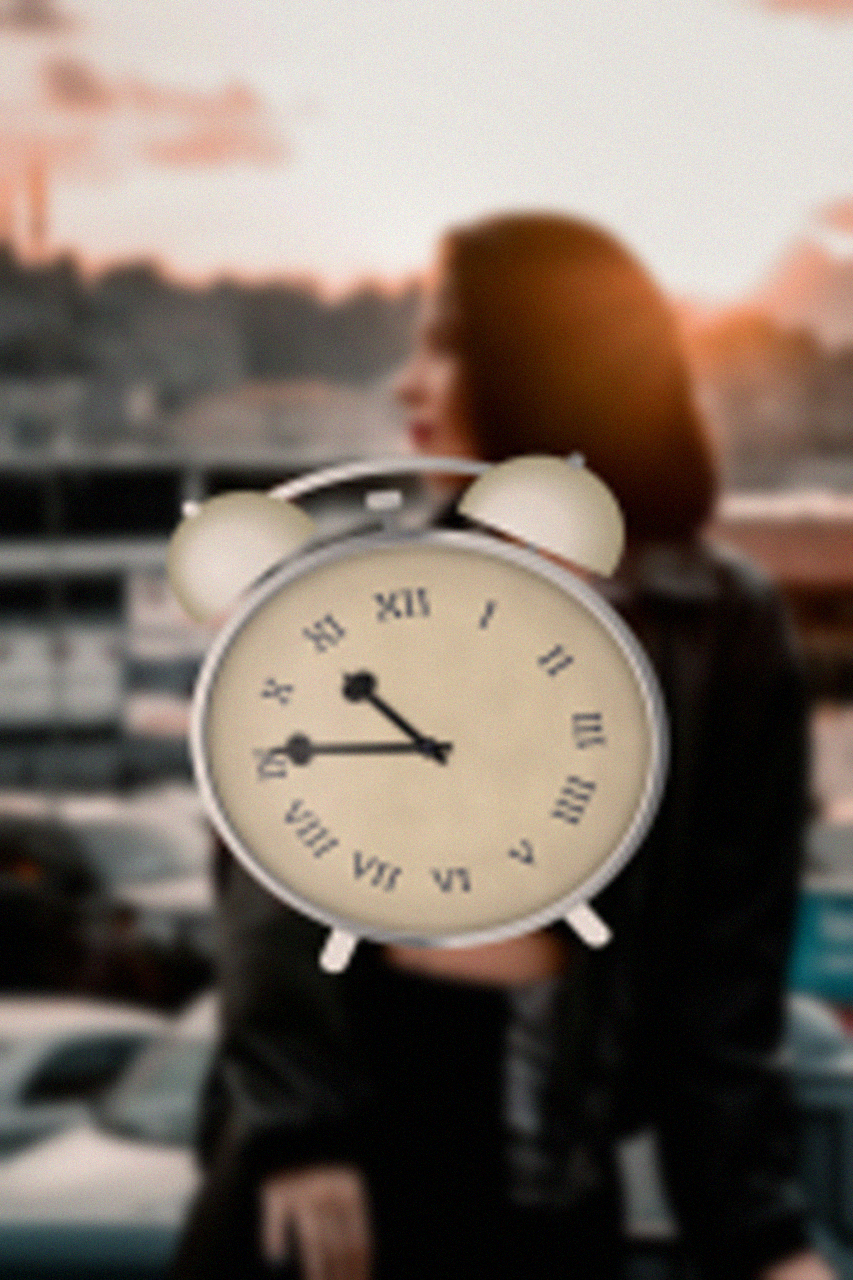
**10:46**
